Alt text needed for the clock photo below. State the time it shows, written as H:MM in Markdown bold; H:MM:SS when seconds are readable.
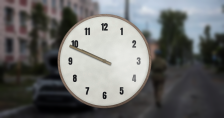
**9:49**
